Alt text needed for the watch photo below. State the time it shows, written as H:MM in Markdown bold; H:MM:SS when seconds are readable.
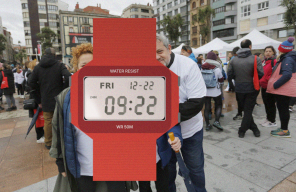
**9:22**
